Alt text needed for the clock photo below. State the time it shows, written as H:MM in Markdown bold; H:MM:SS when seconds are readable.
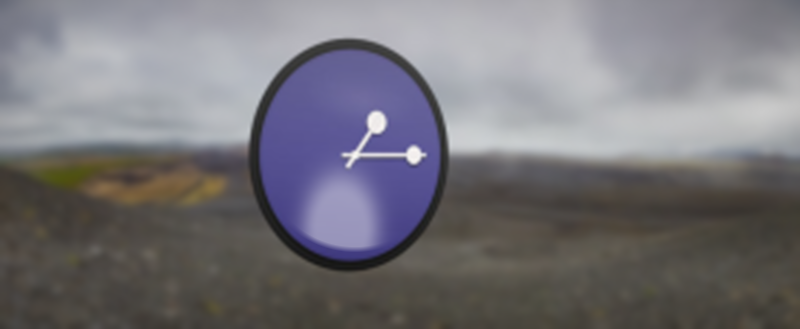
**1:15**
